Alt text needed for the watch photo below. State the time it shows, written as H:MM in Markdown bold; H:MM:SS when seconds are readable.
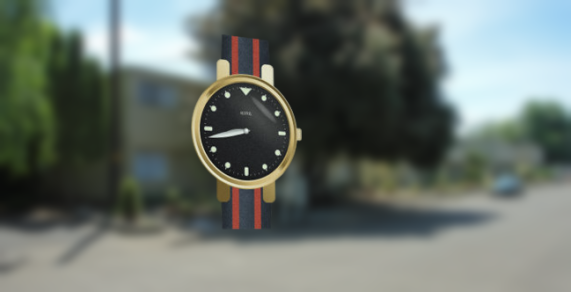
**8:43**
